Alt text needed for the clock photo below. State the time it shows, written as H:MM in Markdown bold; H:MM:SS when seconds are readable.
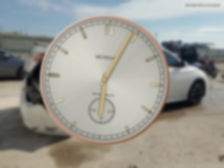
**6:04**
